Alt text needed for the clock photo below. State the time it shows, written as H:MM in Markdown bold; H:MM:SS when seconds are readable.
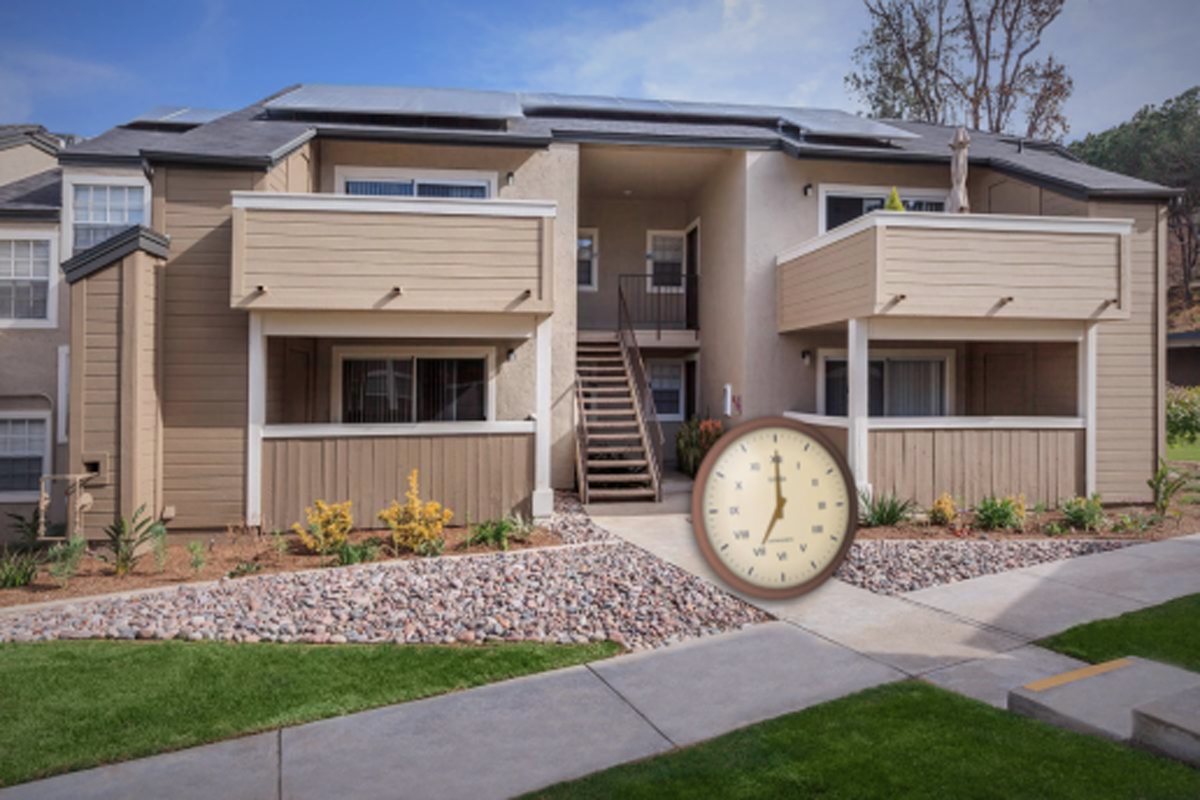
**7:00**
